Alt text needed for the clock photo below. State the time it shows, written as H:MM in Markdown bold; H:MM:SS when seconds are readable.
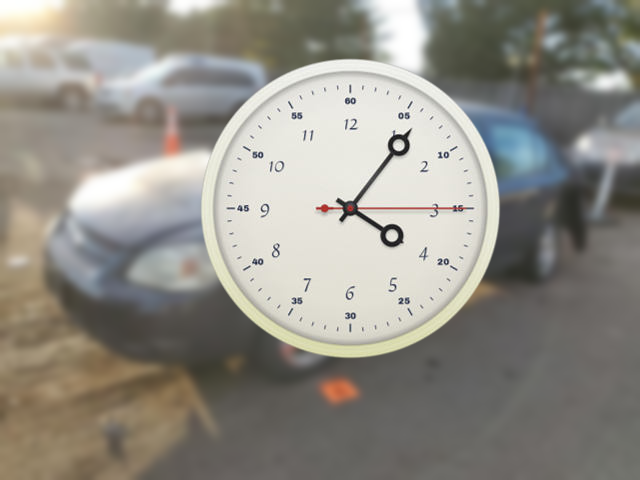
**4:06:15**
